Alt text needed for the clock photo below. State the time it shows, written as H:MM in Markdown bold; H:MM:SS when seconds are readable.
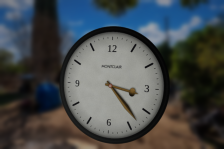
**3:23**
